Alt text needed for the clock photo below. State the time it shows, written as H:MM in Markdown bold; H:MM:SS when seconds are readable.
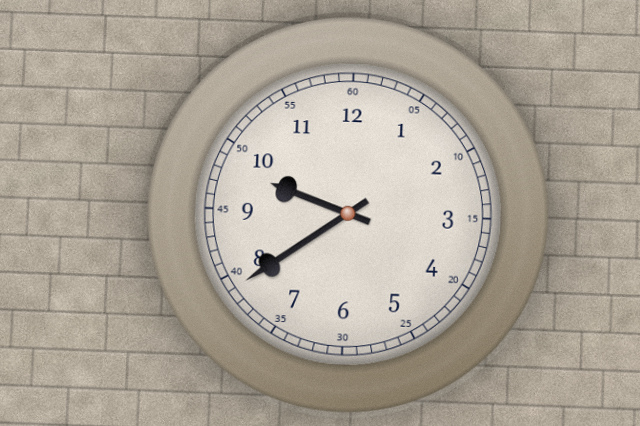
**9:39**
